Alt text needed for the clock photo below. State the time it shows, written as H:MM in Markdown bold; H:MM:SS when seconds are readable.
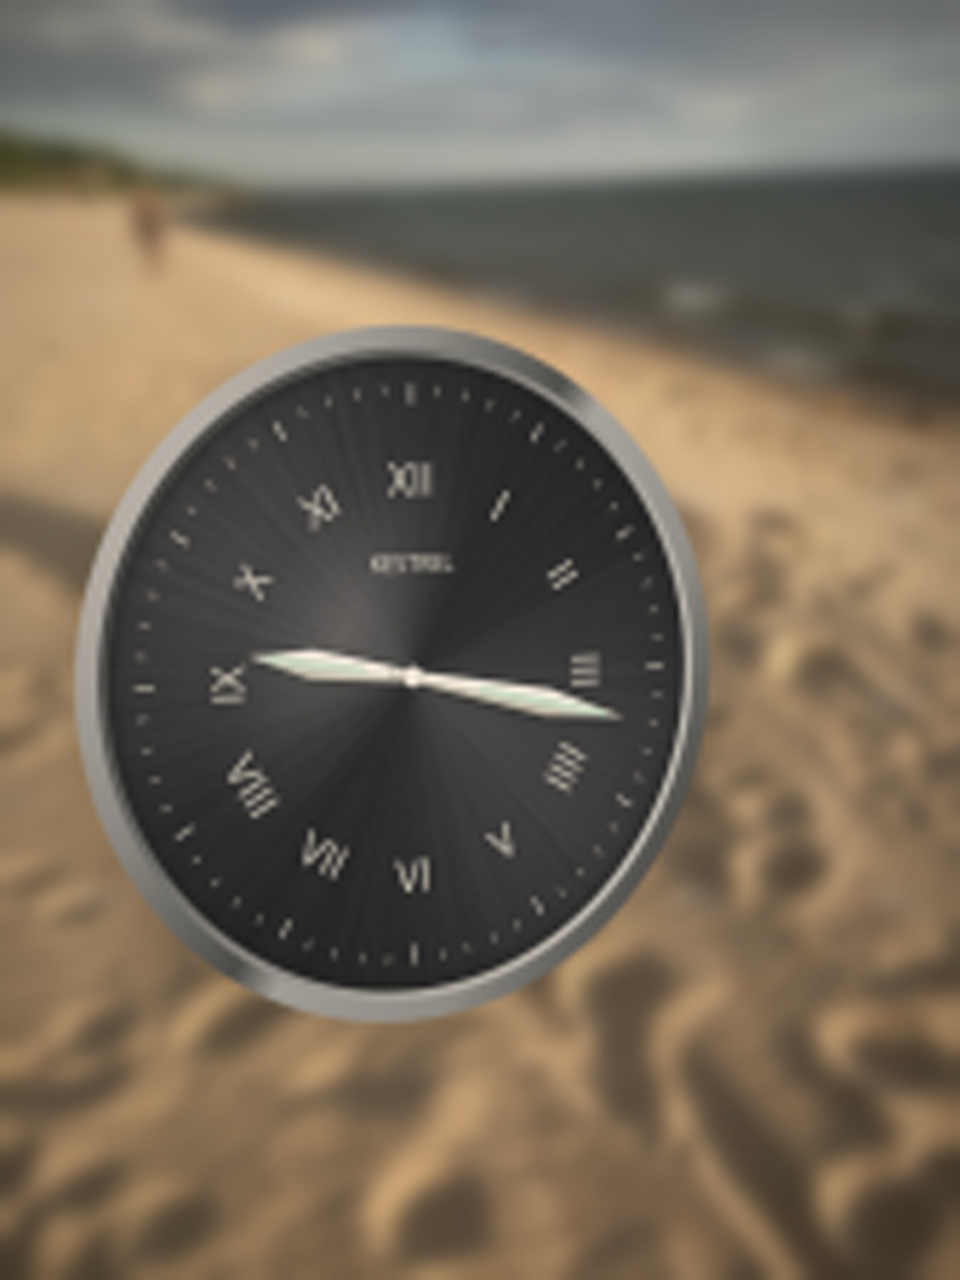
**9:17**
